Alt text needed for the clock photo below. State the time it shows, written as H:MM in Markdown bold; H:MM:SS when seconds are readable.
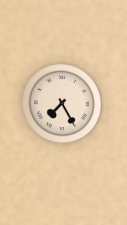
**7:25**
